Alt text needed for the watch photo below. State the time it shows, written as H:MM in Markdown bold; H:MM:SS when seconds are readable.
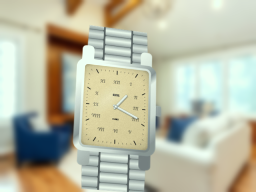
**1:19**
